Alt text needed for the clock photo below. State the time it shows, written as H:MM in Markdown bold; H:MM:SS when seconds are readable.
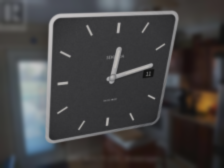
**12:13**
